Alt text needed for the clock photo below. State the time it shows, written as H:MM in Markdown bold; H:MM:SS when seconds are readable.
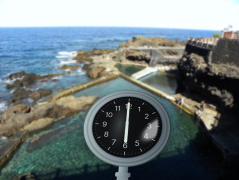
**6:00**
